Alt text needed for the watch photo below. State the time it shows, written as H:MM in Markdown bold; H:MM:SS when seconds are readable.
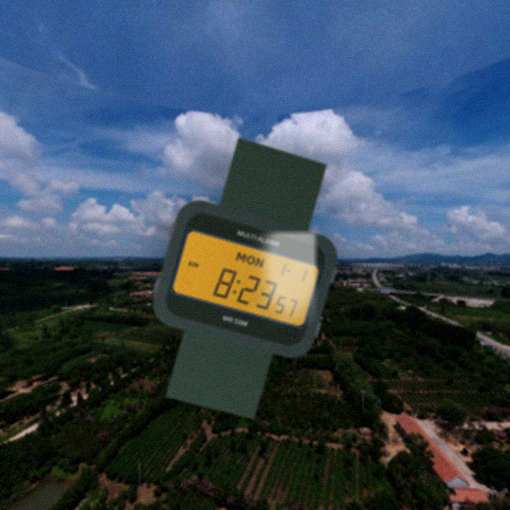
**8:23:57**
